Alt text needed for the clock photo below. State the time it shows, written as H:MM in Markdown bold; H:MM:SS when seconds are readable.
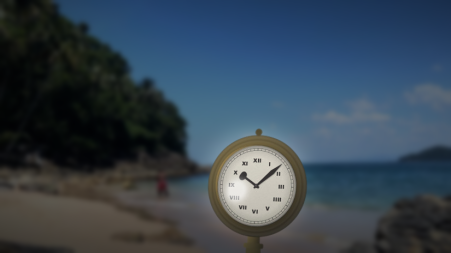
**10:08**
